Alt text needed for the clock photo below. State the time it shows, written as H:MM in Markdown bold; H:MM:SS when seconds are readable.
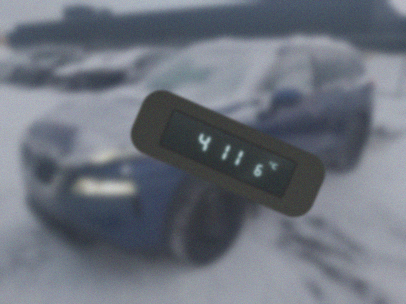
**4:11**
